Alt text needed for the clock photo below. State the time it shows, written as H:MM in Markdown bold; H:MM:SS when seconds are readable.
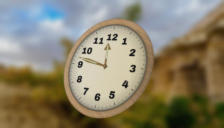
**11:47**
